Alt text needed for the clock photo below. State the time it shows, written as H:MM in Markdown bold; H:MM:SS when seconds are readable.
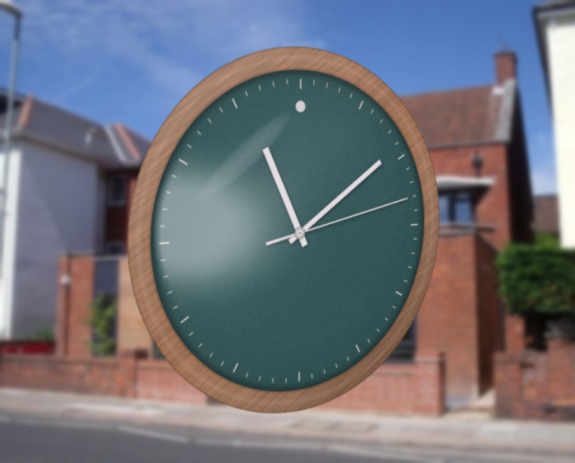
**11:09:13**
